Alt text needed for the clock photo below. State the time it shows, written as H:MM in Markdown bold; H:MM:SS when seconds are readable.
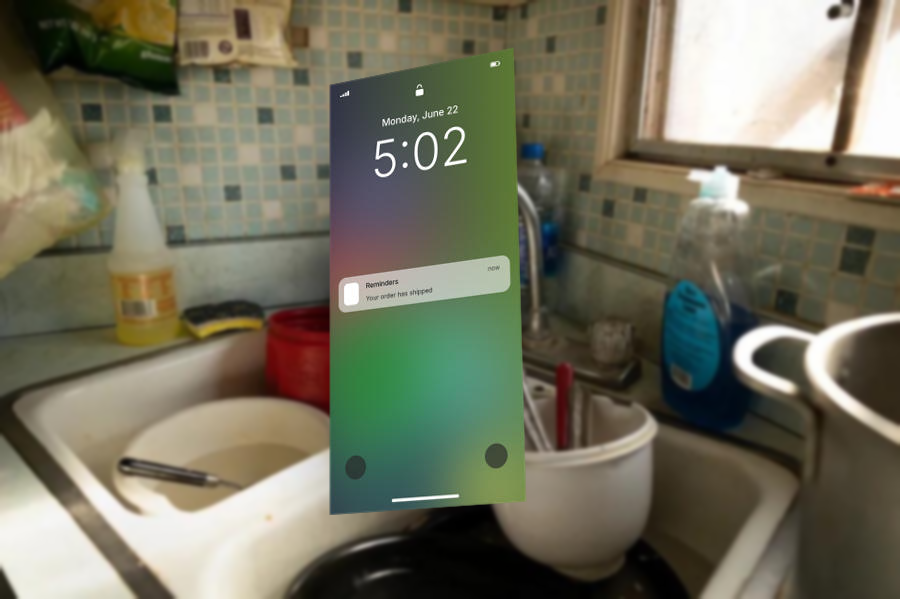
**5:02**
